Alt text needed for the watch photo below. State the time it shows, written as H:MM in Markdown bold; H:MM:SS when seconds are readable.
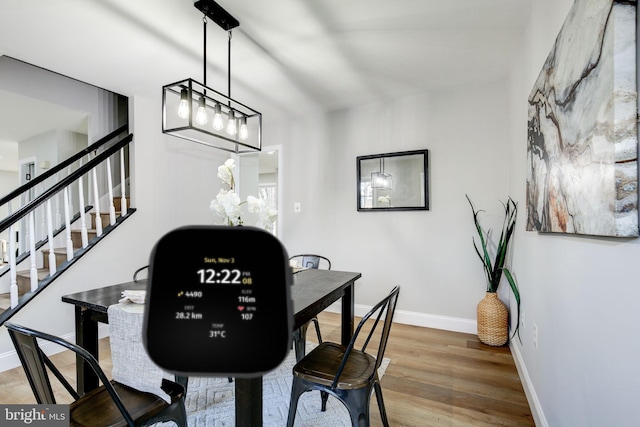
**12:22**
